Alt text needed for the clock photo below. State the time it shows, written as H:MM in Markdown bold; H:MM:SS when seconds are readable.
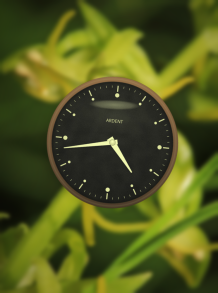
**4:43**
